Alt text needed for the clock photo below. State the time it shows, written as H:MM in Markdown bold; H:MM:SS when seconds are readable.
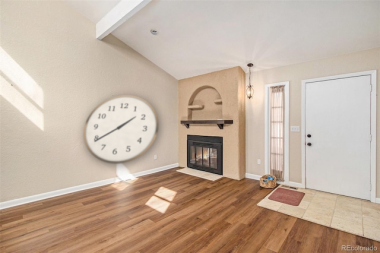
**1:39**
